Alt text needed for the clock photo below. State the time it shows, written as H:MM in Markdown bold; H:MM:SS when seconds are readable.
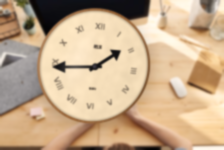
**1:44**
